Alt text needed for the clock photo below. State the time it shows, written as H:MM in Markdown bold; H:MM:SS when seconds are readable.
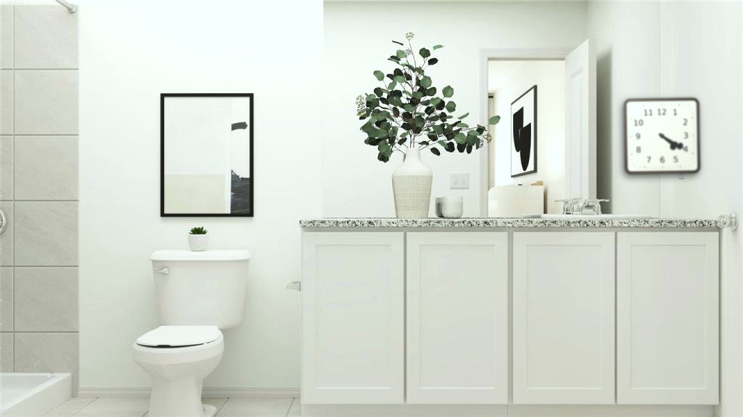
**4:20**
